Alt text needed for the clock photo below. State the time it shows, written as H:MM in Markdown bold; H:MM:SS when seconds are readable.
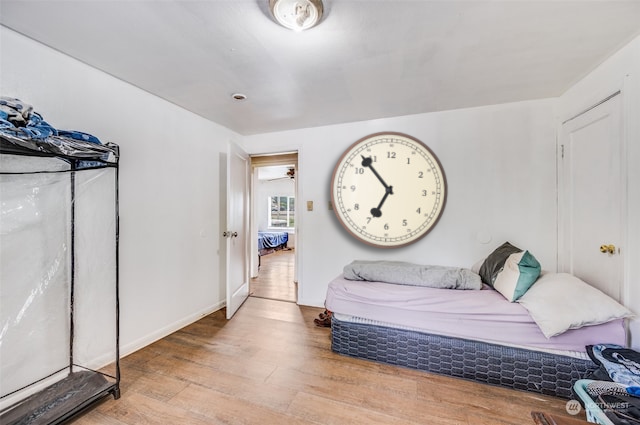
**6:53**
